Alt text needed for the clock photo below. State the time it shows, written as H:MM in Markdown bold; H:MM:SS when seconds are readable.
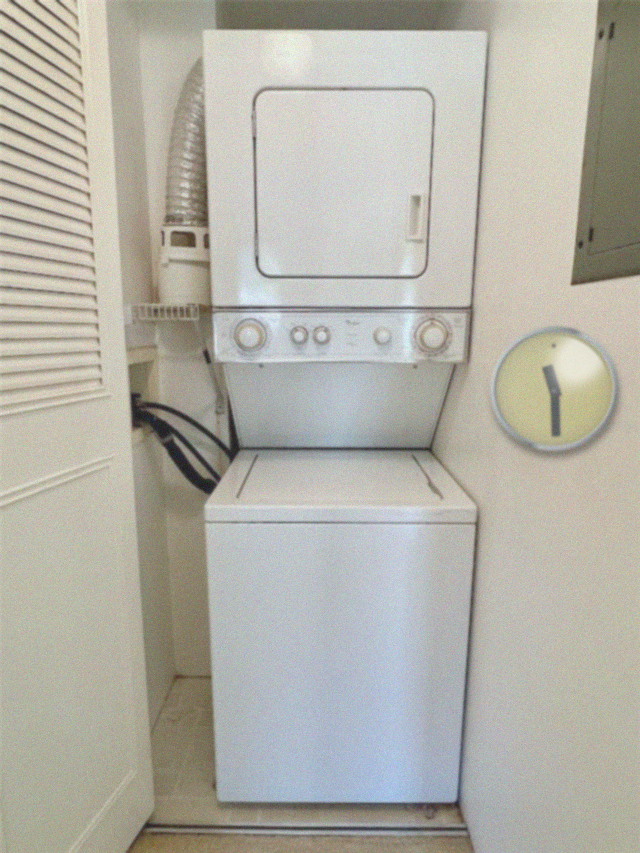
**11:30**
